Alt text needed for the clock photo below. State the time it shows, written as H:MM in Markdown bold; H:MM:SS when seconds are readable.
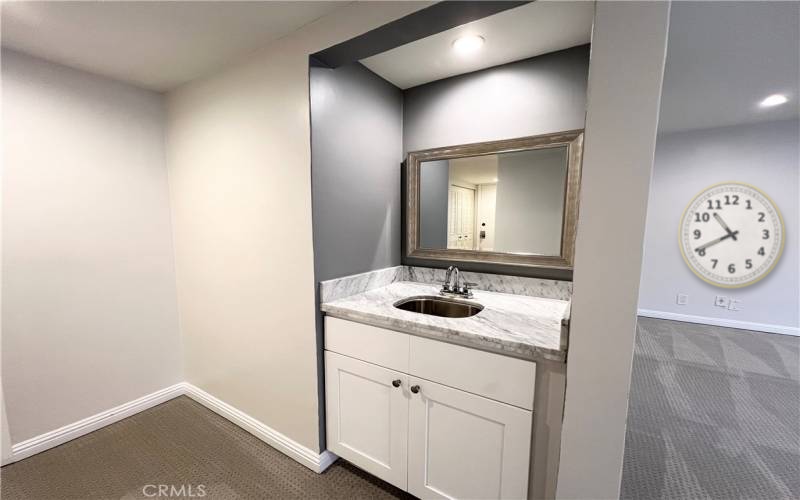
**10:41**
